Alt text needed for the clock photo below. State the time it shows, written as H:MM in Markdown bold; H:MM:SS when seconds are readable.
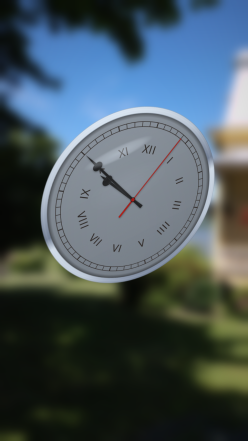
**9:50:04**
